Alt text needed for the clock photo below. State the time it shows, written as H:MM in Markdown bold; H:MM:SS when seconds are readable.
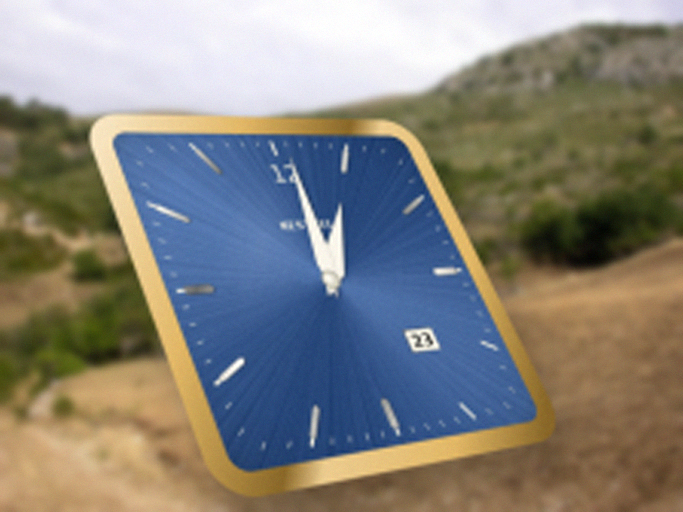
**1:01**
